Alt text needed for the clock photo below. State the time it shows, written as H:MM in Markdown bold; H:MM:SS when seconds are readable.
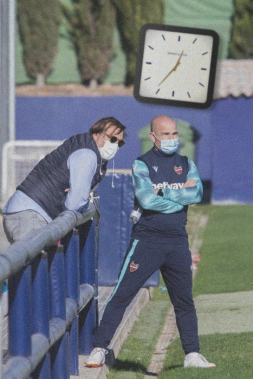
**12:36**
